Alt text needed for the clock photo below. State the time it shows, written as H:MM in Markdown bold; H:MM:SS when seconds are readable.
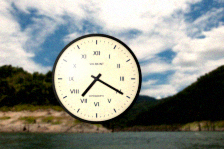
**7:20**
